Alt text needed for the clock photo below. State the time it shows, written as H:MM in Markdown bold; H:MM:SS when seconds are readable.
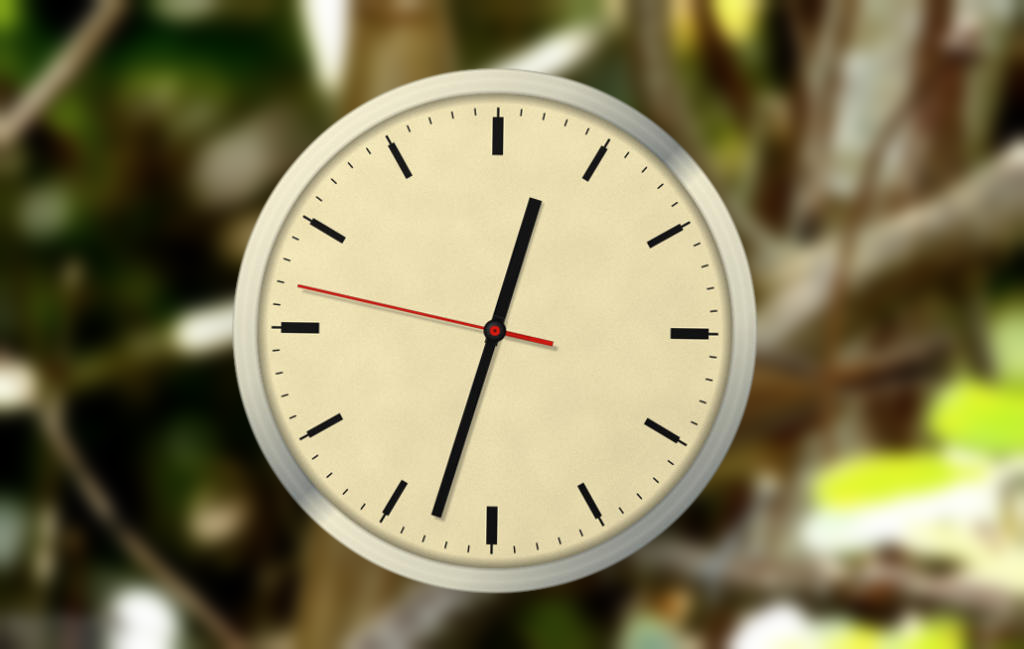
**12:32:47**
